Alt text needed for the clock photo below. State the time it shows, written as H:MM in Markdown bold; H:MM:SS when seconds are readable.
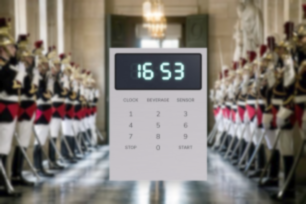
**16:53**
